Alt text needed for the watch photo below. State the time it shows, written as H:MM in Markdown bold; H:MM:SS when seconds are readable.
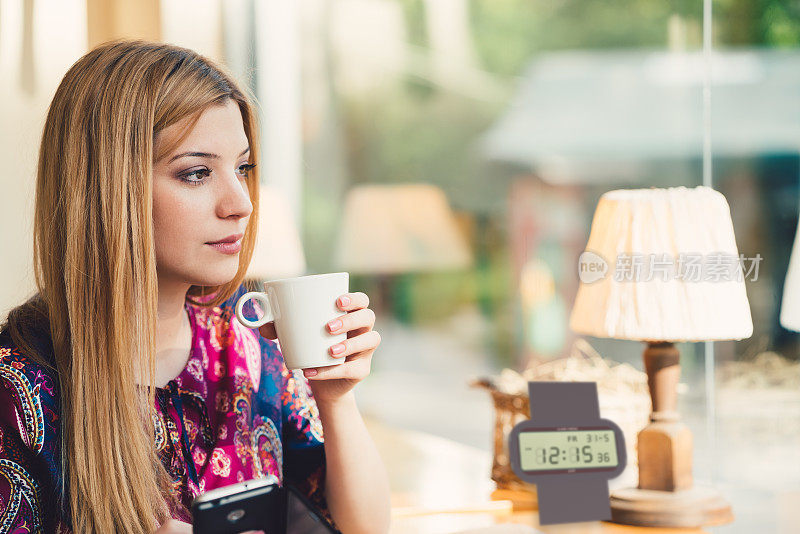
**12:15**
